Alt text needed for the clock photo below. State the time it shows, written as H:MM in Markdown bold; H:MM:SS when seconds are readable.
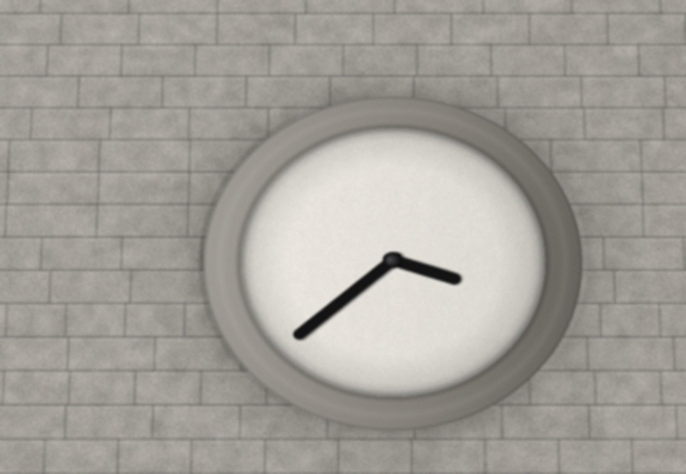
**3:38**
